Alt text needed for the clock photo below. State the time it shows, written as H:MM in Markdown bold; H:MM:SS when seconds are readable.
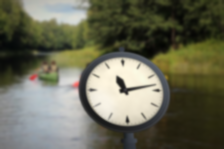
**11:13**
